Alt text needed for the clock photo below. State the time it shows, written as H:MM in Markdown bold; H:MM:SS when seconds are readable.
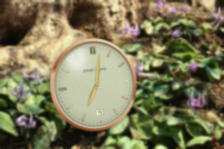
**7:02**
